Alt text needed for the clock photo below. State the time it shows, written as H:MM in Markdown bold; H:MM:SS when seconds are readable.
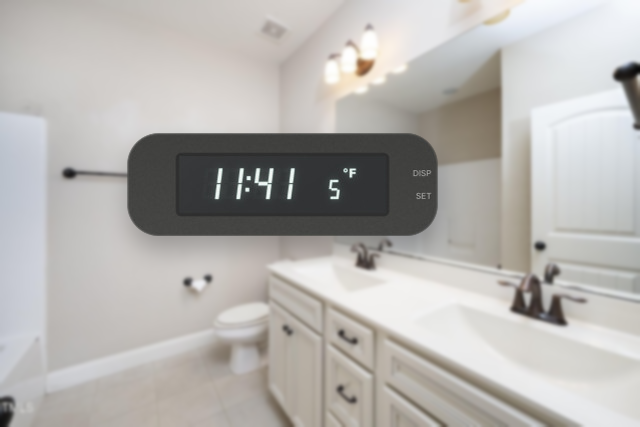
**11:41**
